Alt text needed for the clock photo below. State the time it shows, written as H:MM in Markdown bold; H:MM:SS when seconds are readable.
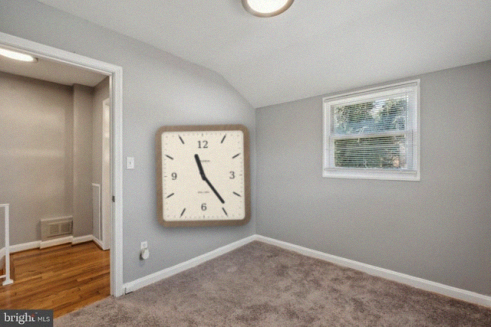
**11:24**
